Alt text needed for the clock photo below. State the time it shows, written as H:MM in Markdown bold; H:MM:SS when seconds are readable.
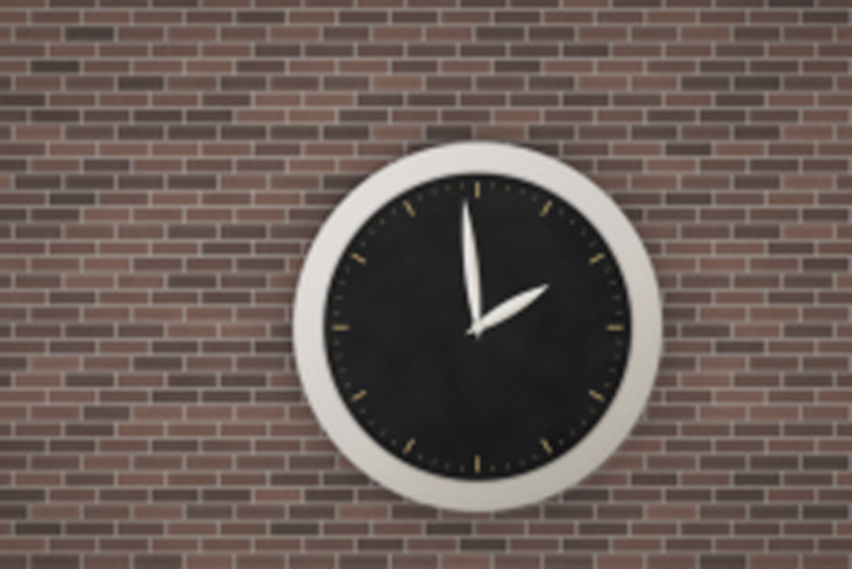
**1:59**
